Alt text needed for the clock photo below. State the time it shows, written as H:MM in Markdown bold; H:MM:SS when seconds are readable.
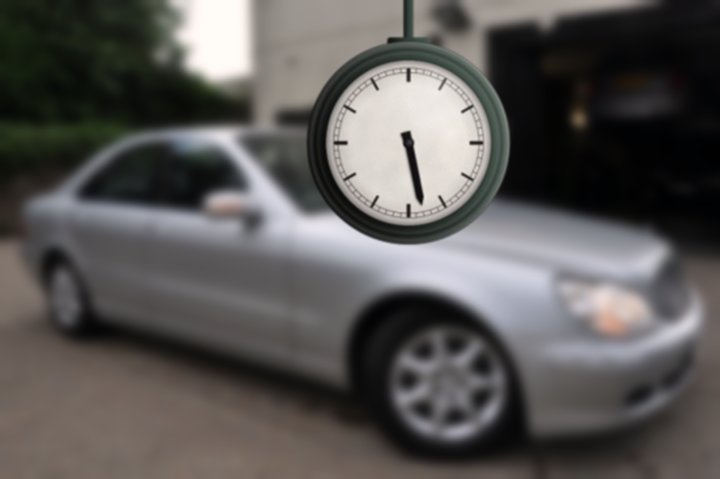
**5:28**
